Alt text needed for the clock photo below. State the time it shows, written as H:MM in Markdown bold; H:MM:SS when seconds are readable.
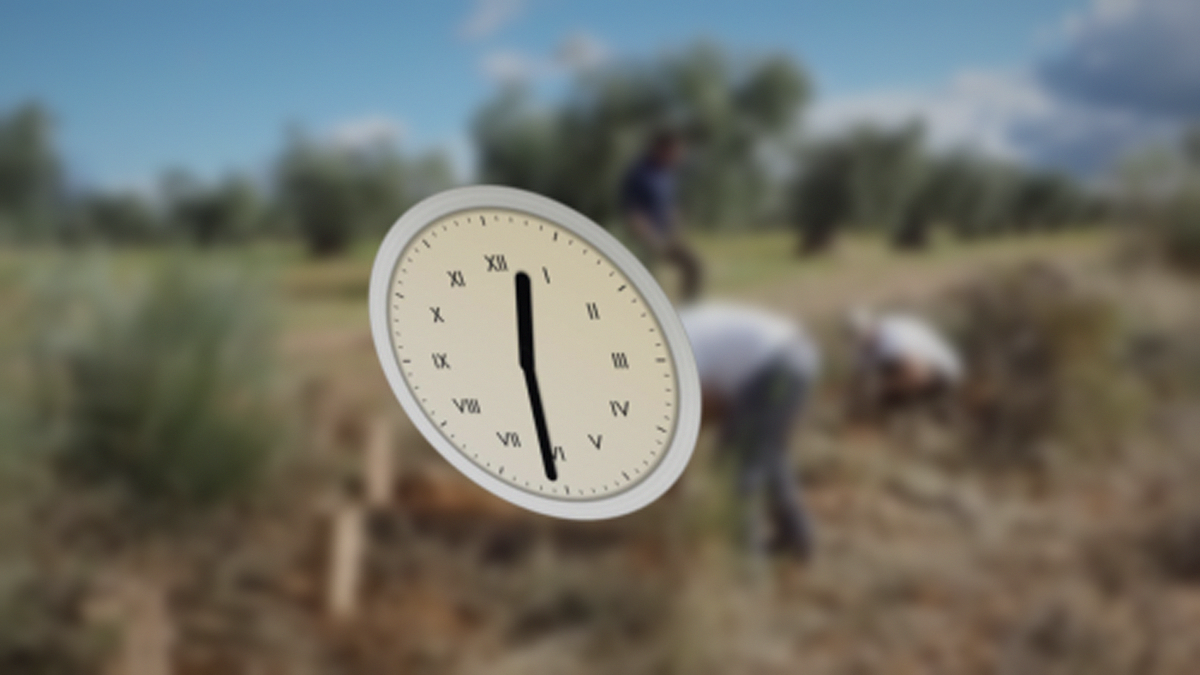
**12:31**
